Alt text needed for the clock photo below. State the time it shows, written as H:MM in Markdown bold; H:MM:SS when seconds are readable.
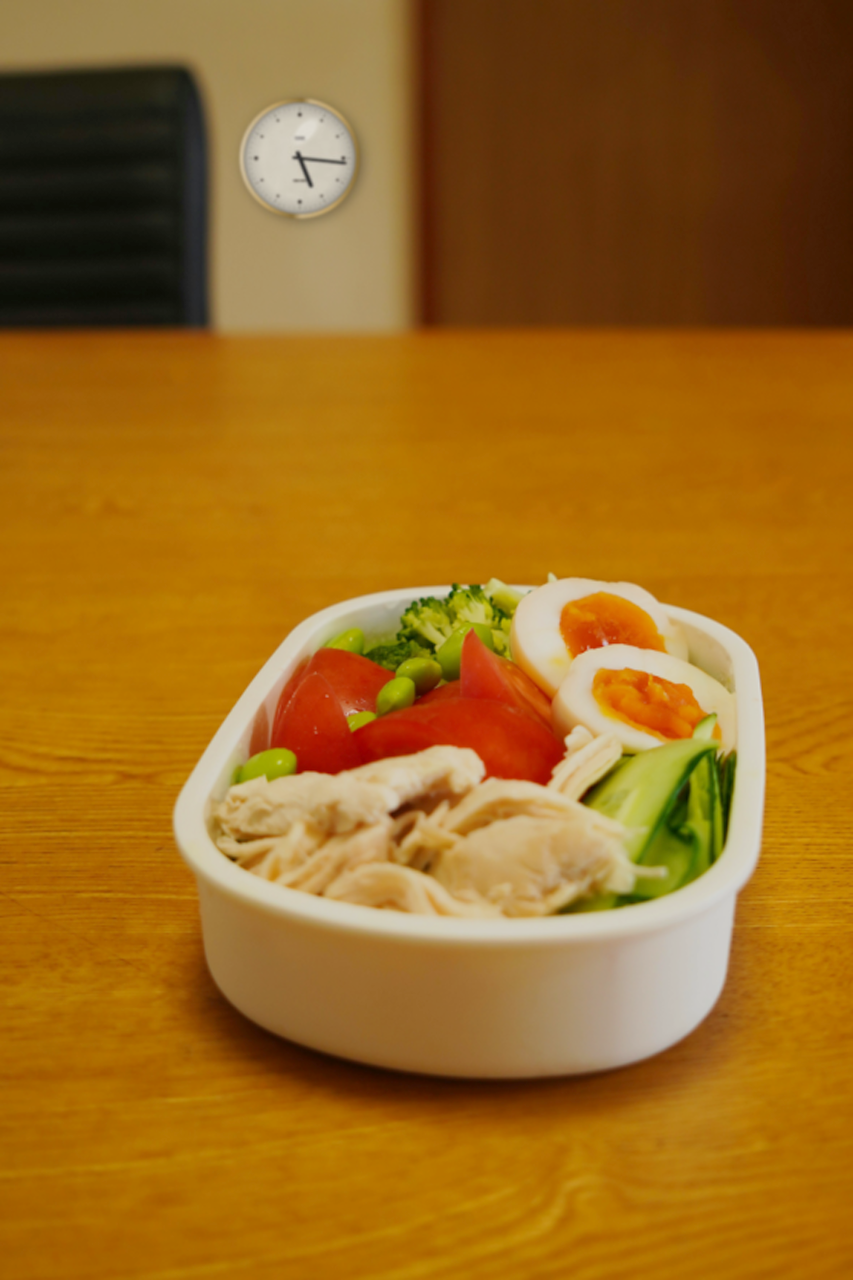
**5:16**
